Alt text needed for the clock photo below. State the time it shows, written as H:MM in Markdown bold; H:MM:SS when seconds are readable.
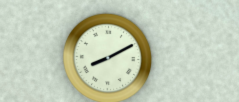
**8:10**
